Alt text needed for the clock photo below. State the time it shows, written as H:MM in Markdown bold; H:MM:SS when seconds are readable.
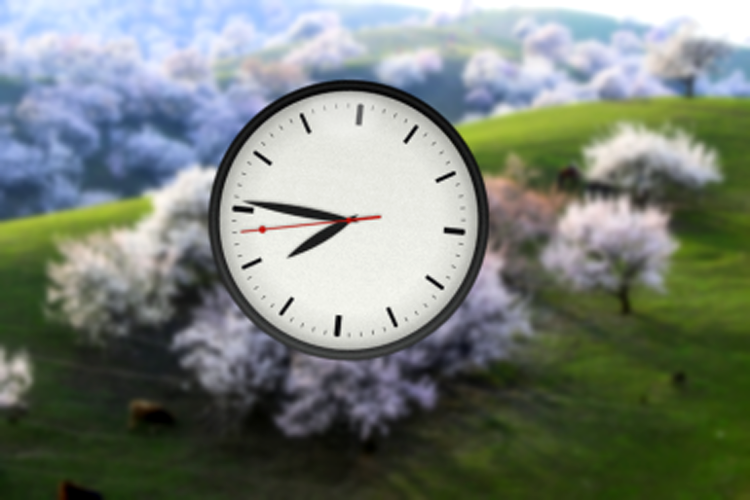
**7:45:43**
